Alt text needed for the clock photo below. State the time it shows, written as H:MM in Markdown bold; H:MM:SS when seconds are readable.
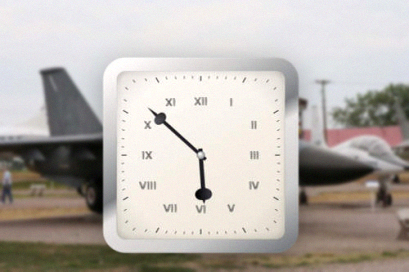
**5:52**
